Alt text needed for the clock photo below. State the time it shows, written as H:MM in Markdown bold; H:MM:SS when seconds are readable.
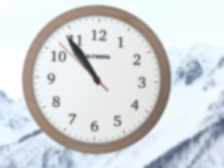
**10:53:52**
